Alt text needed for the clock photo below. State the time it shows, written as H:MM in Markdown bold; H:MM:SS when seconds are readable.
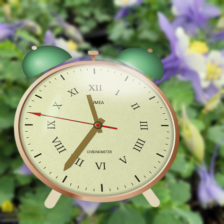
**11:35:47**
